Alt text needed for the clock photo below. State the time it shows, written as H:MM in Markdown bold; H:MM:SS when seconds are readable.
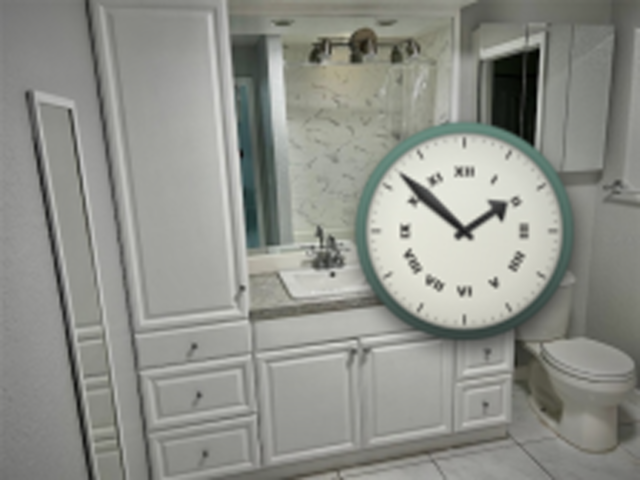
**1:52**
